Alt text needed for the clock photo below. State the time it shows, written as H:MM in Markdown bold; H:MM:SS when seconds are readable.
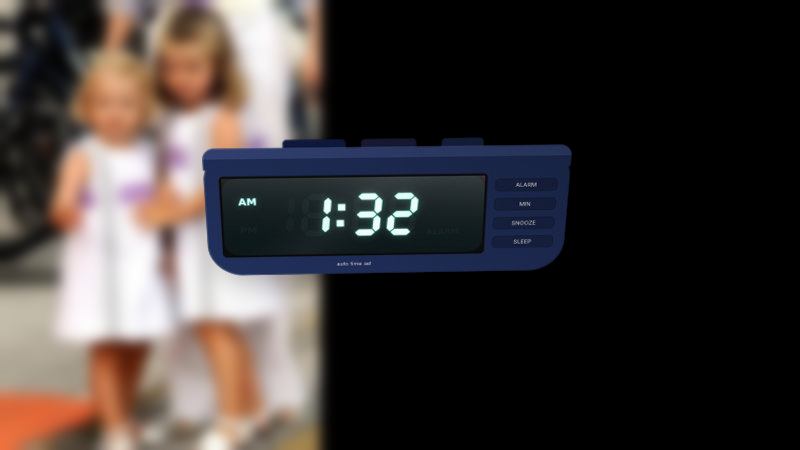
**1:32**
